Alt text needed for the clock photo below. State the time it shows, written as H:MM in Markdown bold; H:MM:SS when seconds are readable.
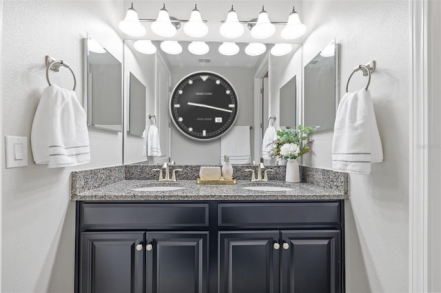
**9:17**
